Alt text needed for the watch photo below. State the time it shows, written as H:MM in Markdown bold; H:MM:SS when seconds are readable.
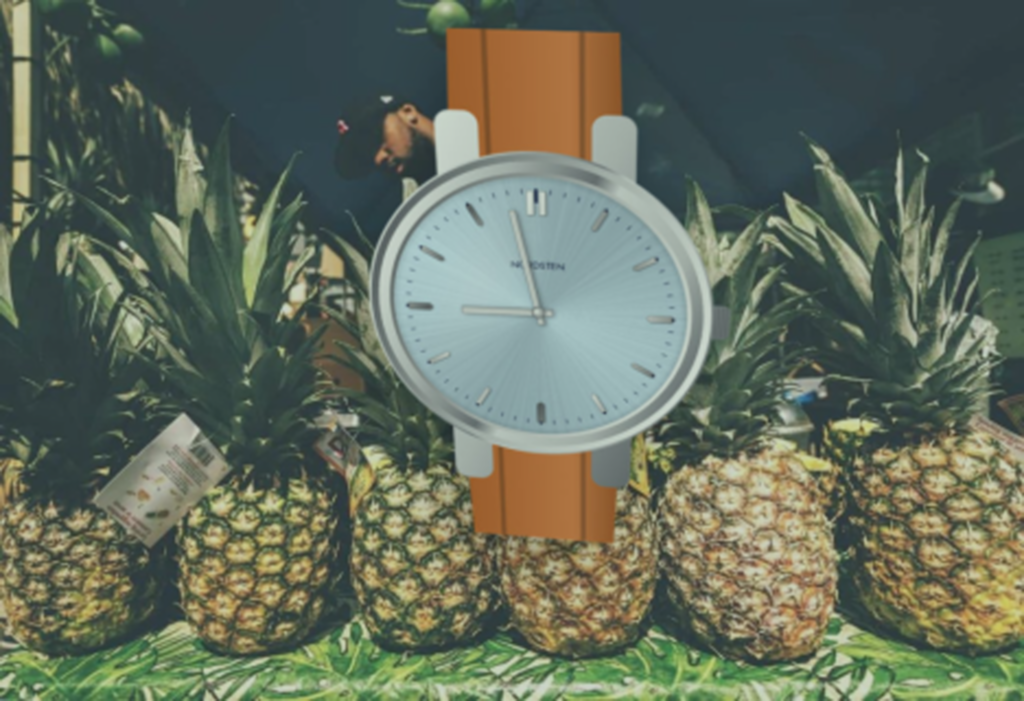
**8:58**
